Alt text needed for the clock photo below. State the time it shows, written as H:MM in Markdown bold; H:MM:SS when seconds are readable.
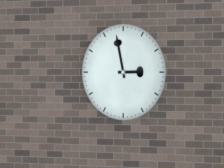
**2:58**
